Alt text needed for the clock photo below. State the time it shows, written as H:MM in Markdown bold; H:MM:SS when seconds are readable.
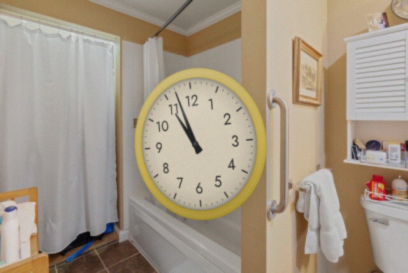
**10:57**
